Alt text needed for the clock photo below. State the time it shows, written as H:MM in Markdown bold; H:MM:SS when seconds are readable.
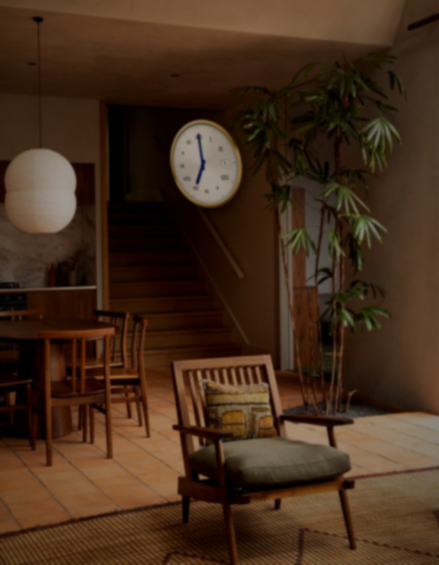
**7:00**
